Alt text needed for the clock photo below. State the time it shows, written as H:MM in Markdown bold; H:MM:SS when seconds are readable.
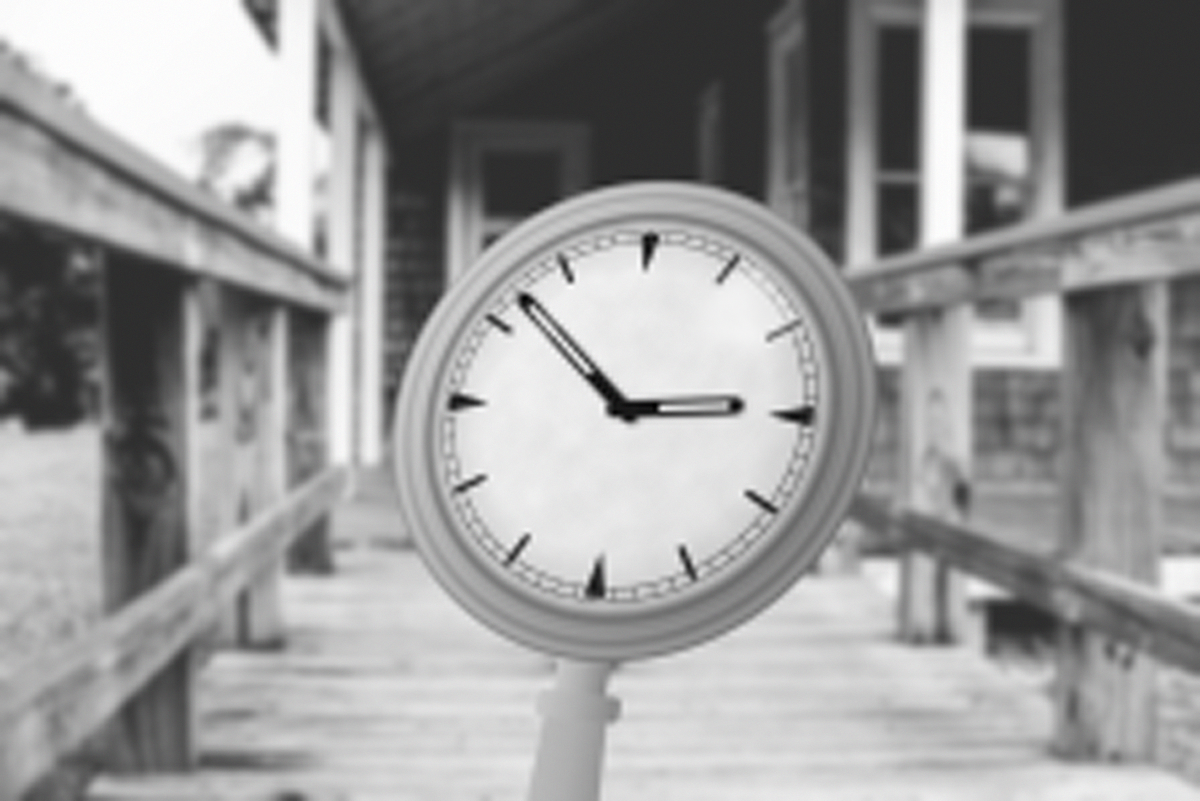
**2:52**
